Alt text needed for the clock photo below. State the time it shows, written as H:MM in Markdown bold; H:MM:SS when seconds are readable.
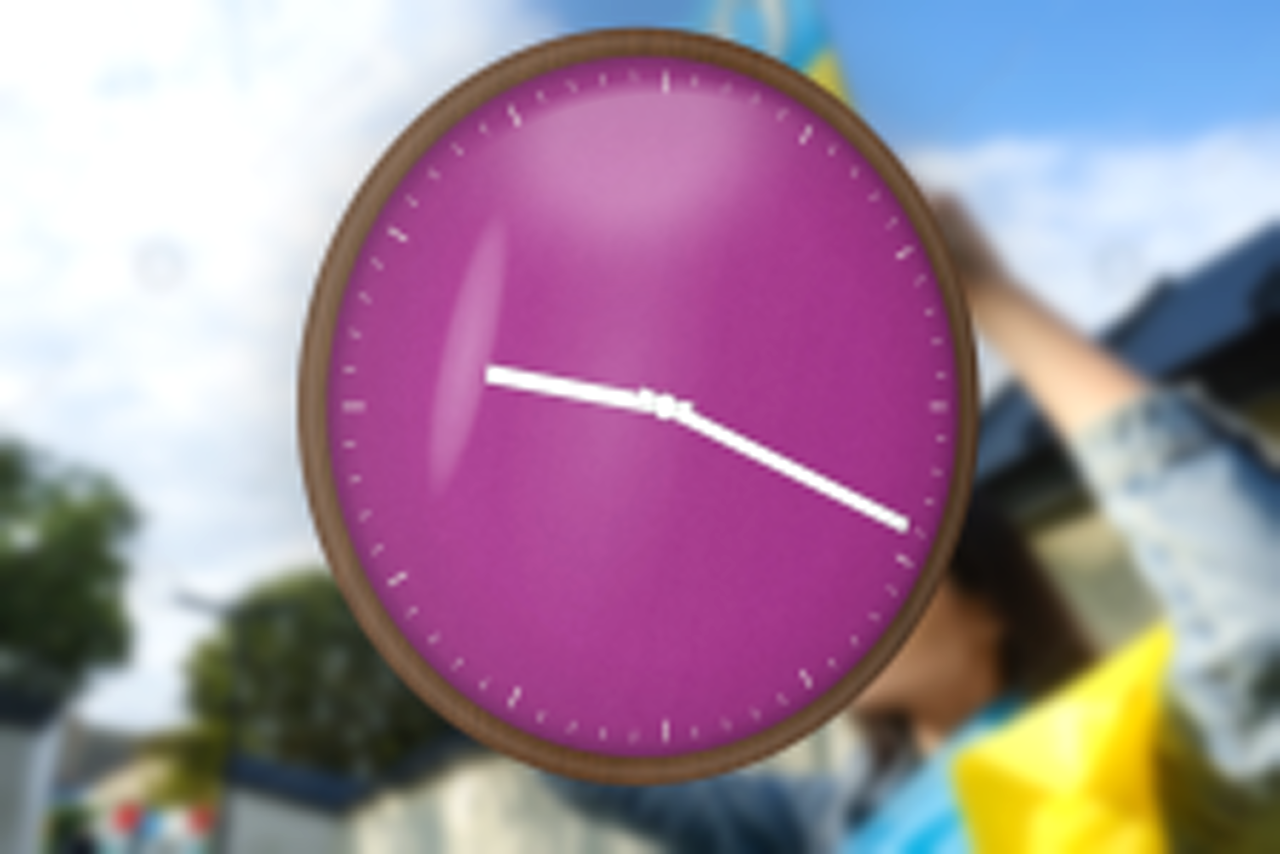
**9:19**
